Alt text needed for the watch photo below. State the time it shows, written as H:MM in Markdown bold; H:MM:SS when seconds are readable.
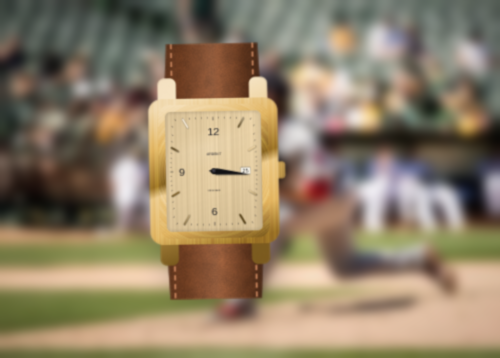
**3:16**
